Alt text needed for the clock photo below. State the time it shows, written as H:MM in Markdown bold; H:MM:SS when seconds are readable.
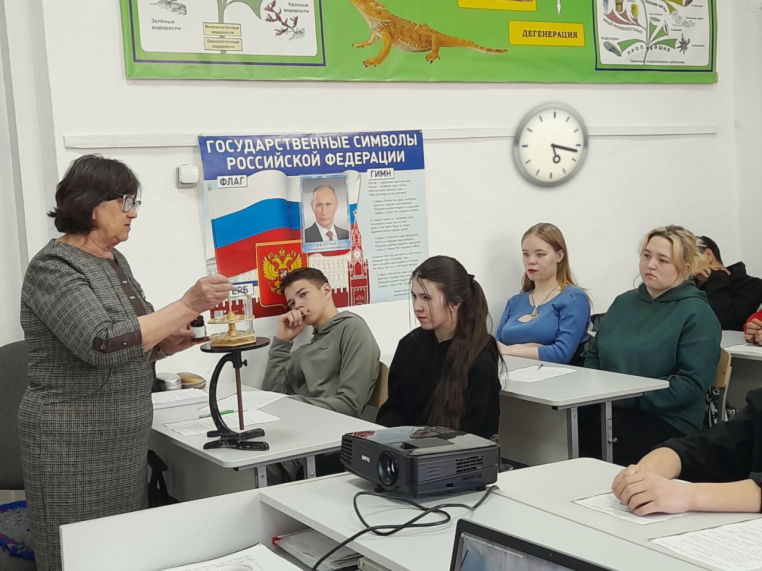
**5:17**
